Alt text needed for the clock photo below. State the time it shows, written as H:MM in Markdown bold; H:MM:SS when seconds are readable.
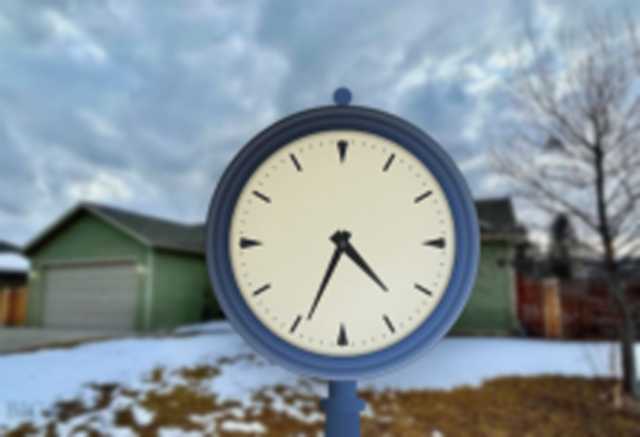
**4:34**
